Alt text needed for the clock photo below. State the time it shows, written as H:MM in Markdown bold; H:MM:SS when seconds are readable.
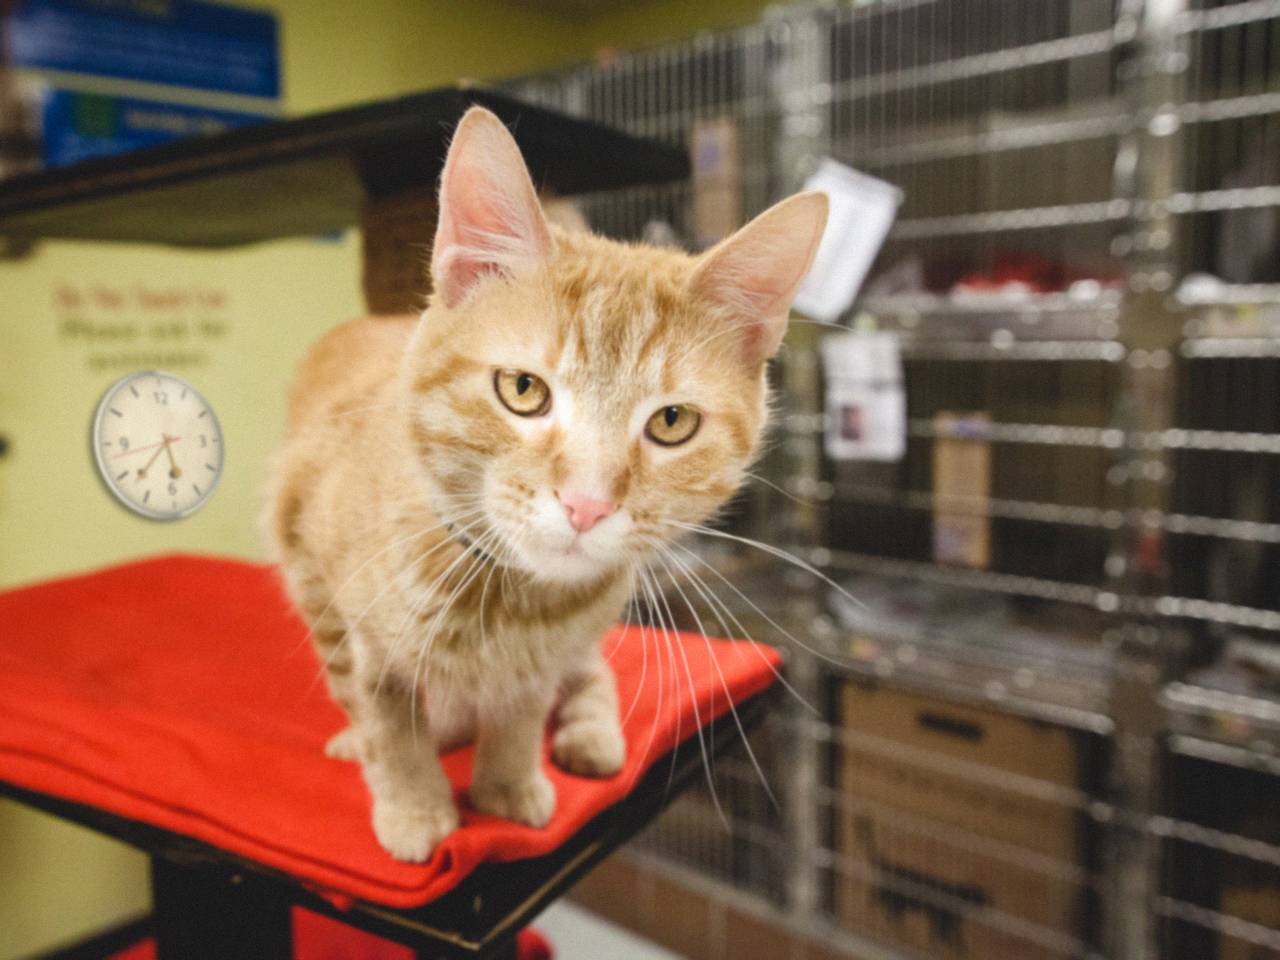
**5:37:43**
